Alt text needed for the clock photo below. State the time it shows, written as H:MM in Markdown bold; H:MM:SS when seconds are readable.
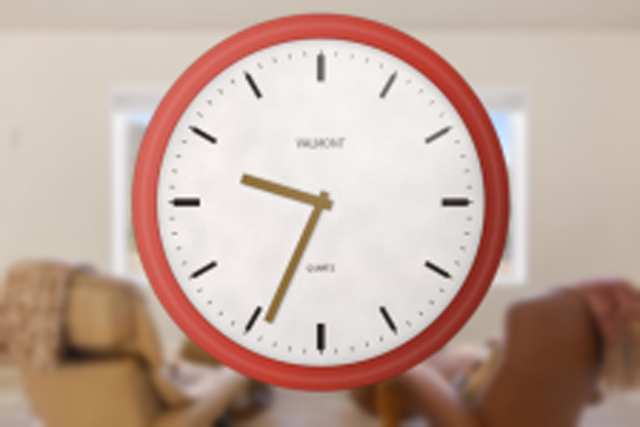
**9:34**
